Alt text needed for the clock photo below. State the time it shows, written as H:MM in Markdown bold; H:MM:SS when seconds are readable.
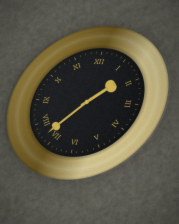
**1:37**
